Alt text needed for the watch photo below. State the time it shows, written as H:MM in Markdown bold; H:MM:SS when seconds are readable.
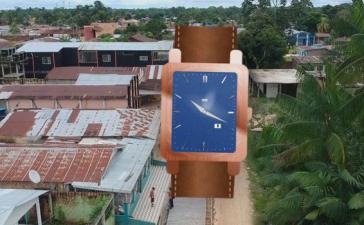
**10:19**
